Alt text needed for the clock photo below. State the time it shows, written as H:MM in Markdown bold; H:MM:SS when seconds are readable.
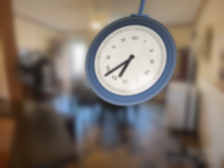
**6:38**
